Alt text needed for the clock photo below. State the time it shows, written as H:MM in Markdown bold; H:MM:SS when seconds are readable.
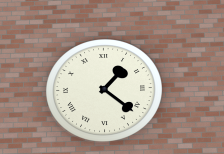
**1:22**
